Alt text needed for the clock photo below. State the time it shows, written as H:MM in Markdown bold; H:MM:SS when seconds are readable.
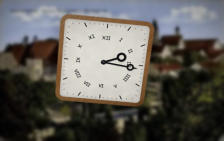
**2:16**
